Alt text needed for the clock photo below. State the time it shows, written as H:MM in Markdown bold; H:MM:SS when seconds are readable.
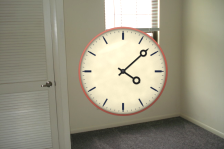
**4:08**
